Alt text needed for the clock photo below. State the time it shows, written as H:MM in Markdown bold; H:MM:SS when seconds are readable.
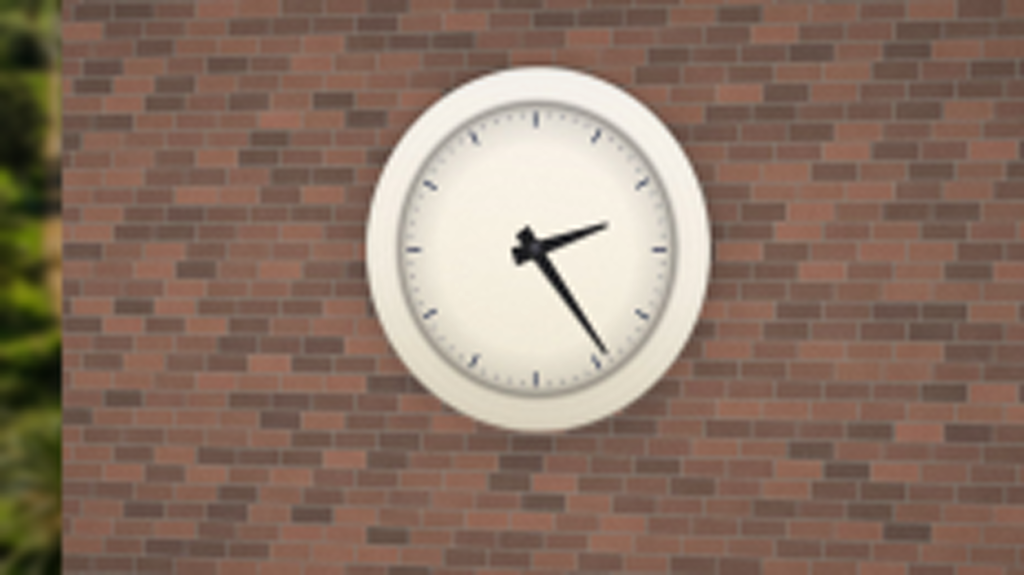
**2:24**
